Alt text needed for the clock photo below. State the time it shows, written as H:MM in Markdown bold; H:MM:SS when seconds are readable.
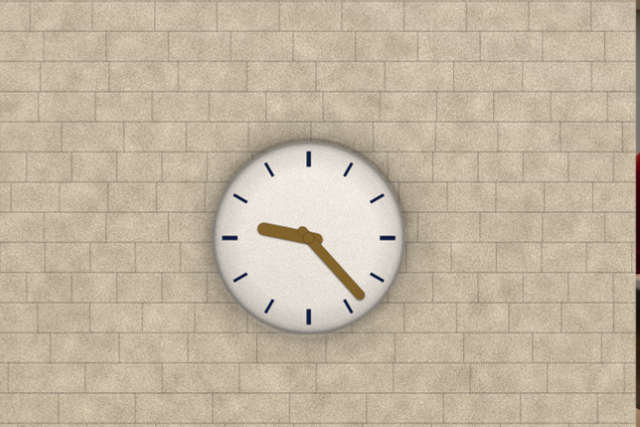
**9:23**
